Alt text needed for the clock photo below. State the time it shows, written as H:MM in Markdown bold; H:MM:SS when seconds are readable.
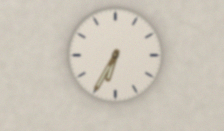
**6:35**
